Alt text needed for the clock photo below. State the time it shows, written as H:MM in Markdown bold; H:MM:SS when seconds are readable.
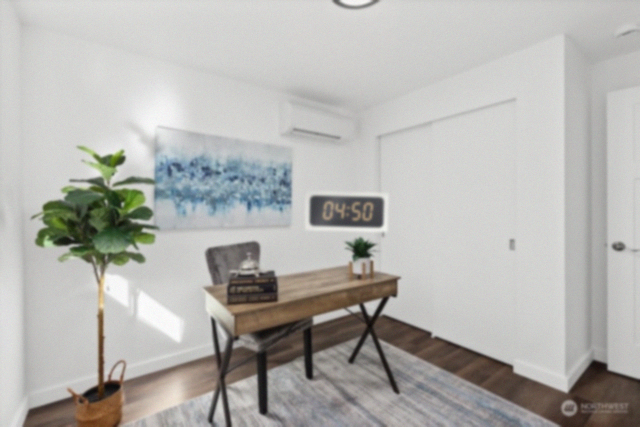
**4:50**
